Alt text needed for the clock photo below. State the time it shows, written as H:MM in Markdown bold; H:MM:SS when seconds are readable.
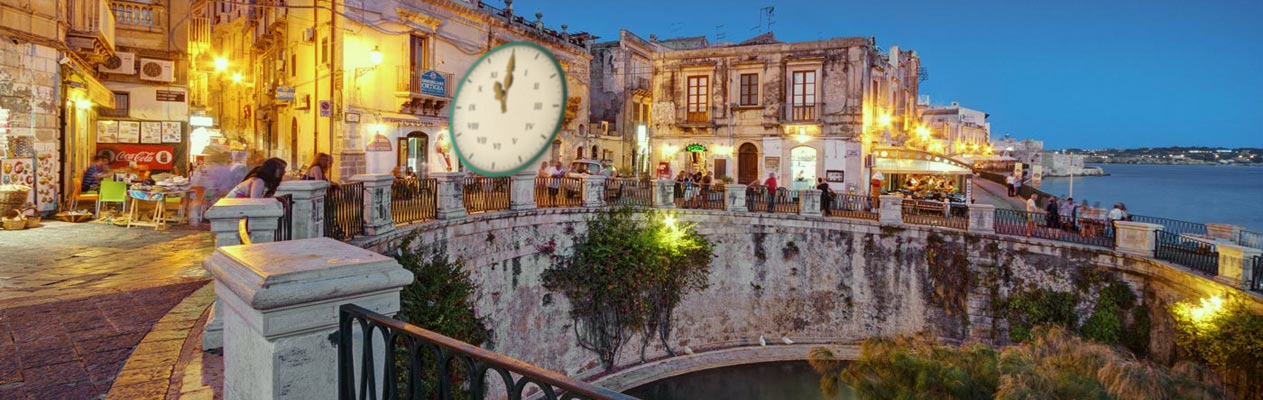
**11:00**
